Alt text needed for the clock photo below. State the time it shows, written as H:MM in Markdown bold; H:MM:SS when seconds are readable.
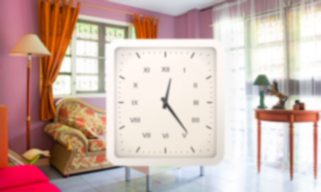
**12:24**
